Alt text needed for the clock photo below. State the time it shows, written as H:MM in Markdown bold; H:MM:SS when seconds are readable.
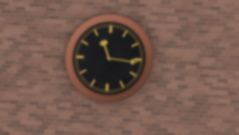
**11:16**
